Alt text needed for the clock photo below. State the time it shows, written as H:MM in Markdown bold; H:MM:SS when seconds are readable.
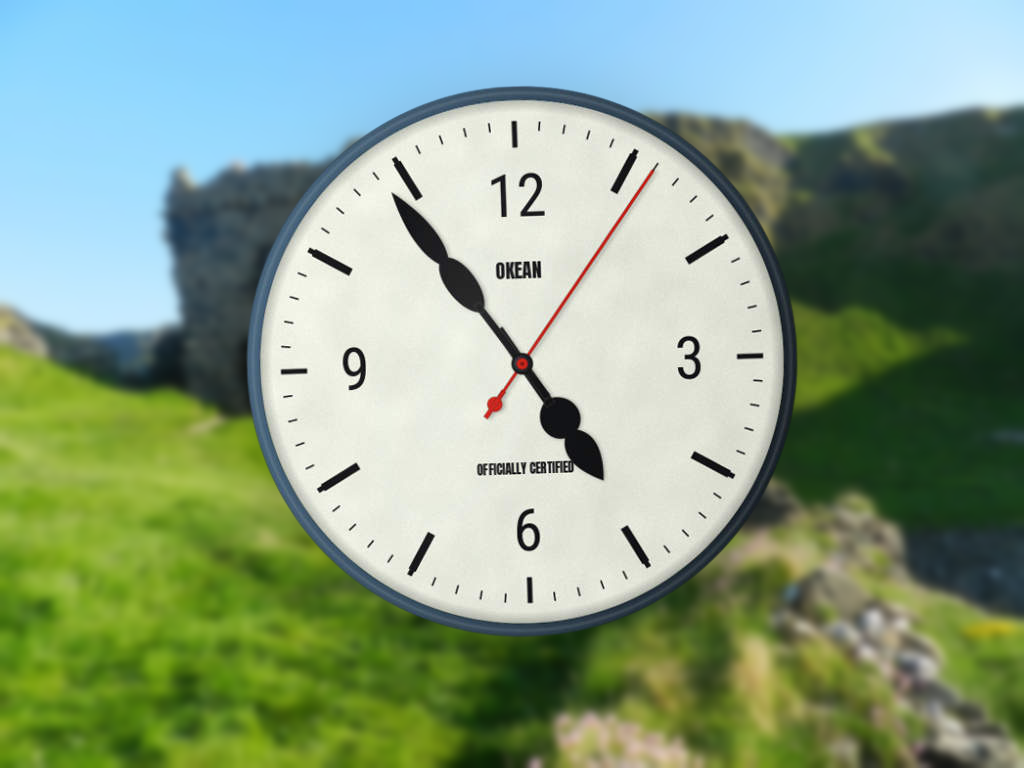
**4:54:06**
